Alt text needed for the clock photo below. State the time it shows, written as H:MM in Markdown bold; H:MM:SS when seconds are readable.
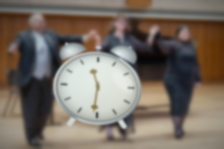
**11:31**
